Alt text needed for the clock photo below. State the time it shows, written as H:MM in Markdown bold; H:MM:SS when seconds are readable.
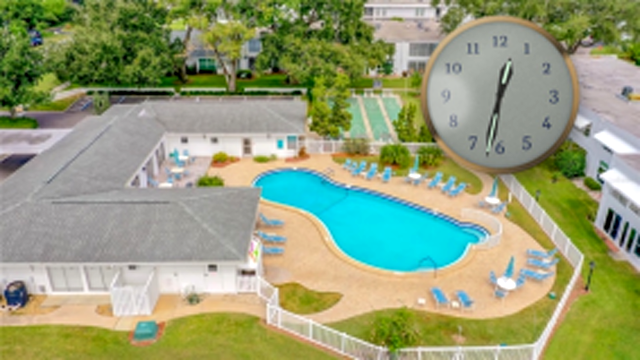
**12:32**
